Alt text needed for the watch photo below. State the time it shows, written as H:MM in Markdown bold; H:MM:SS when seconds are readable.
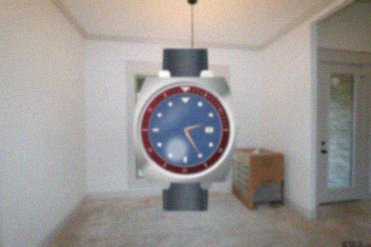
**2:25**
